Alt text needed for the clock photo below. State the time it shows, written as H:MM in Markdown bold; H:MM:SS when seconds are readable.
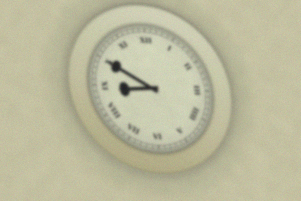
**8:50**
